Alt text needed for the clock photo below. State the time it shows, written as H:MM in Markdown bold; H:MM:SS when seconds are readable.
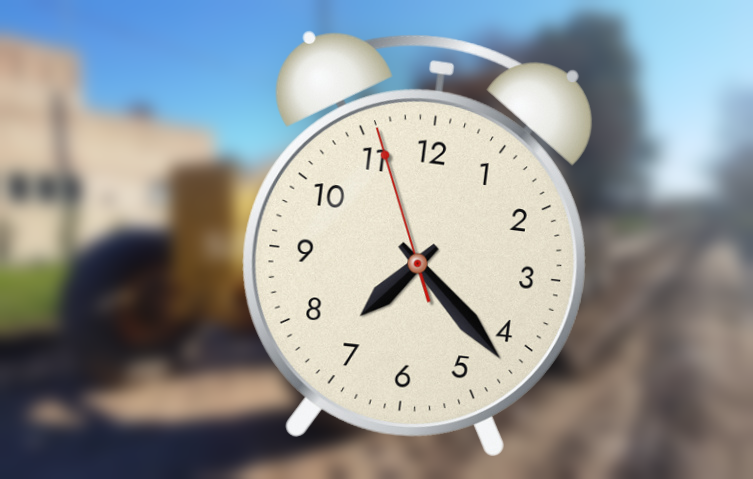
**7:21:56**
